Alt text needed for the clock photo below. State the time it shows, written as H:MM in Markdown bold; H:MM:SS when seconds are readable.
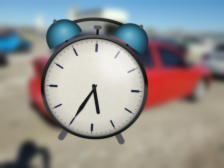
**5:35**
